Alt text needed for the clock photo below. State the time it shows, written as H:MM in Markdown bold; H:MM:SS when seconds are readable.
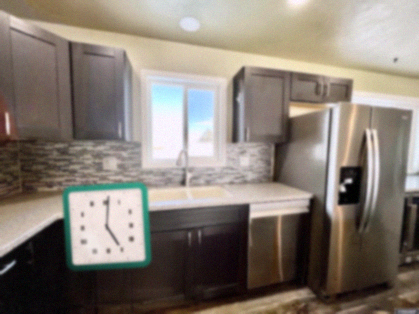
**5:01**
